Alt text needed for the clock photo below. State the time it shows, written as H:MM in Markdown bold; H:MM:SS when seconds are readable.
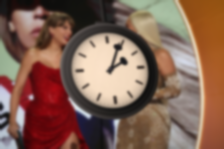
**2:04**
